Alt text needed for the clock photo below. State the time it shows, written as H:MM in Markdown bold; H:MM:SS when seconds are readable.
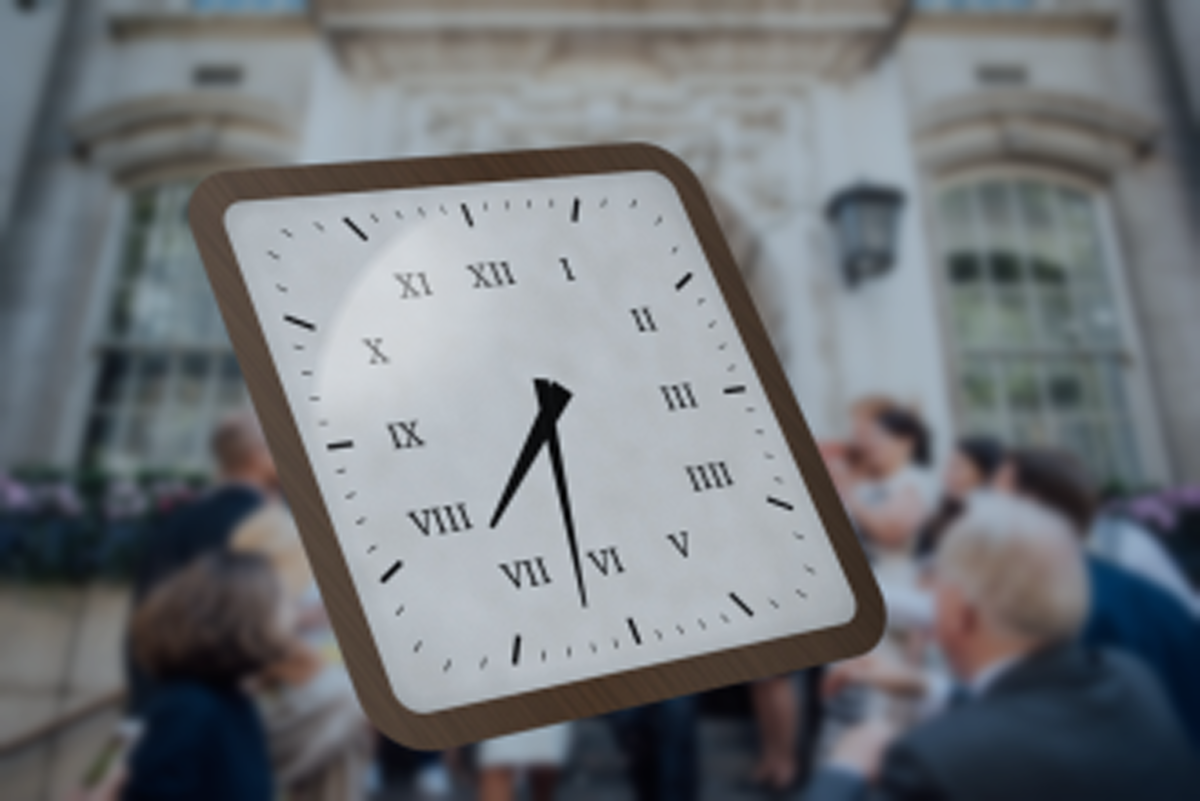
**7:32**
